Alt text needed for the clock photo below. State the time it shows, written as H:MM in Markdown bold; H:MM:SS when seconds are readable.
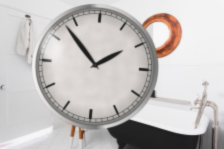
**1:53**
